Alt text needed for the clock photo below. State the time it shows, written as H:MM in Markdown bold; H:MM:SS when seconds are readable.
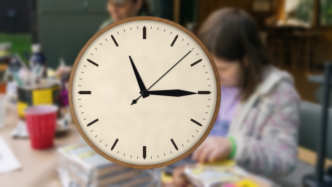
**11:15:08**
